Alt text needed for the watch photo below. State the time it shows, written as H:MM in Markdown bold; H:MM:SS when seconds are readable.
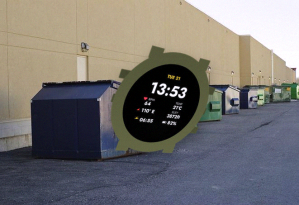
**13:53**
